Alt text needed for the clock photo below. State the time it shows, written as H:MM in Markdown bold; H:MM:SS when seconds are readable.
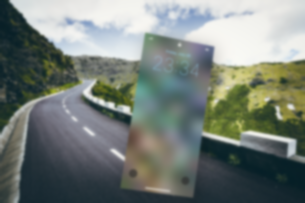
**23:34**
